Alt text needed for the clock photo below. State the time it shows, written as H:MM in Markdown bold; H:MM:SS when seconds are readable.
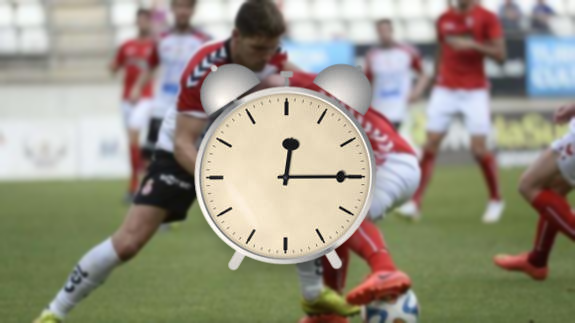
**12:15**
